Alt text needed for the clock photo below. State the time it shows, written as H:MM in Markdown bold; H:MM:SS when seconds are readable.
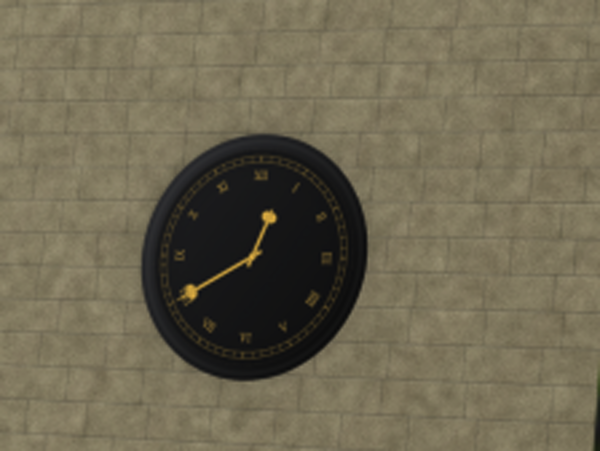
**12:40**
